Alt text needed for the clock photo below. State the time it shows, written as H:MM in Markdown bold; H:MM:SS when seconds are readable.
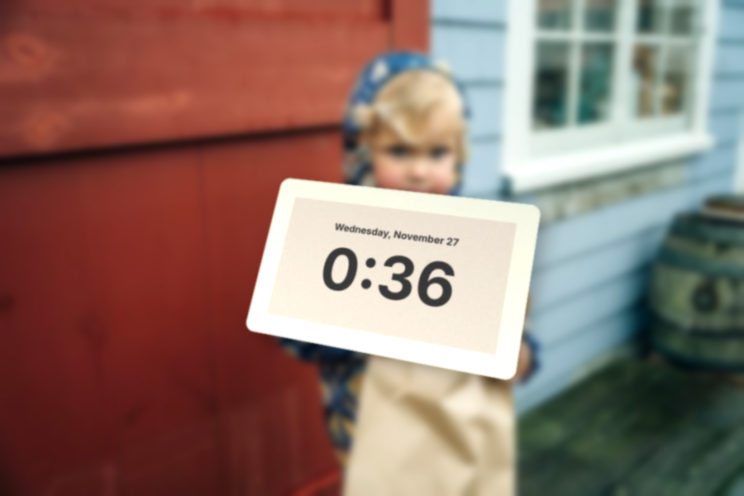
**0:36**
